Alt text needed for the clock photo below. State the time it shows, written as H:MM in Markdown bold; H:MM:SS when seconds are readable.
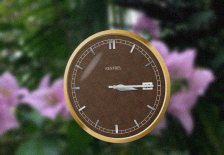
**3:15**
